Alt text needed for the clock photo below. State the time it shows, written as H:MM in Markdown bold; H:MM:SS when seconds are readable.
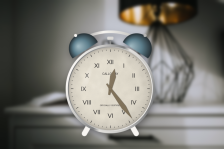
**12:24**
